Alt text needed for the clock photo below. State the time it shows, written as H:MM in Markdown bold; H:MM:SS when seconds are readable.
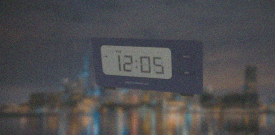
**12:05**
